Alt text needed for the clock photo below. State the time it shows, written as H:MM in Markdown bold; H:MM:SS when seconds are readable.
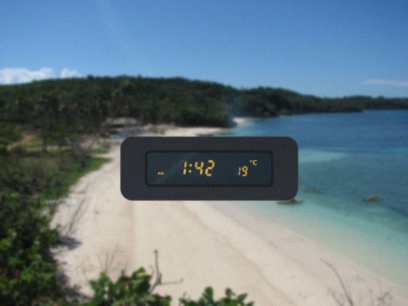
**1:42**
